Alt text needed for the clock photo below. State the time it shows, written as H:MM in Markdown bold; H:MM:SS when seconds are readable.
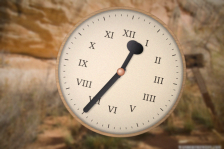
**12:35**
